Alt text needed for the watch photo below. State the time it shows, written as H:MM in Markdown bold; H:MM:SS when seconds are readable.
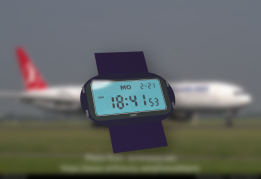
**18:41:53**
